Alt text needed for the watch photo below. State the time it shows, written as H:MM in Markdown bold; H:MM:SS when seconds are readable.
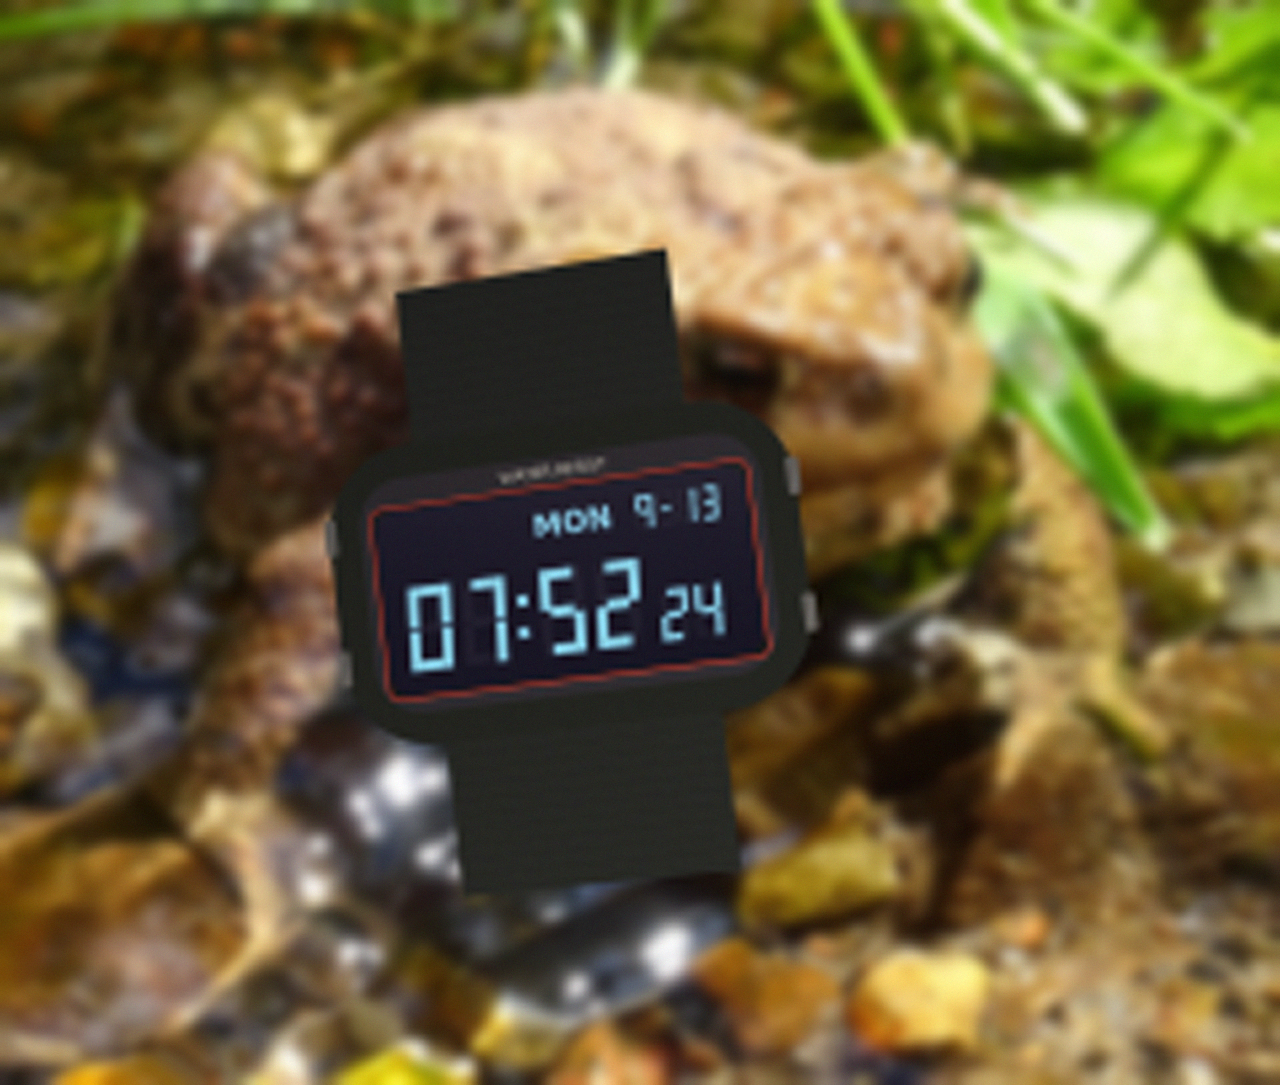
**7:52:24**
